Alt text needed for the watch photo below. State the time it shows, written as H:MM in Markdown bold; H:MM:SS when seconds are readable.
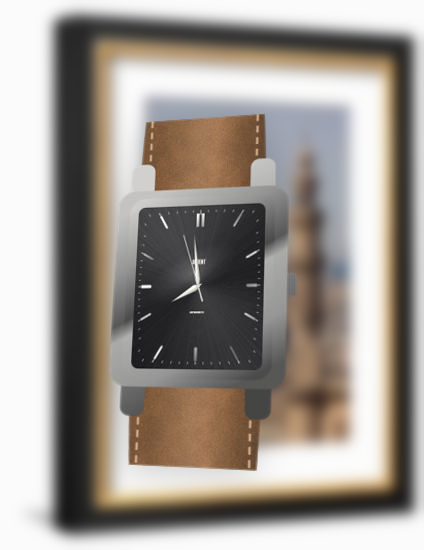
**7:58:57**
